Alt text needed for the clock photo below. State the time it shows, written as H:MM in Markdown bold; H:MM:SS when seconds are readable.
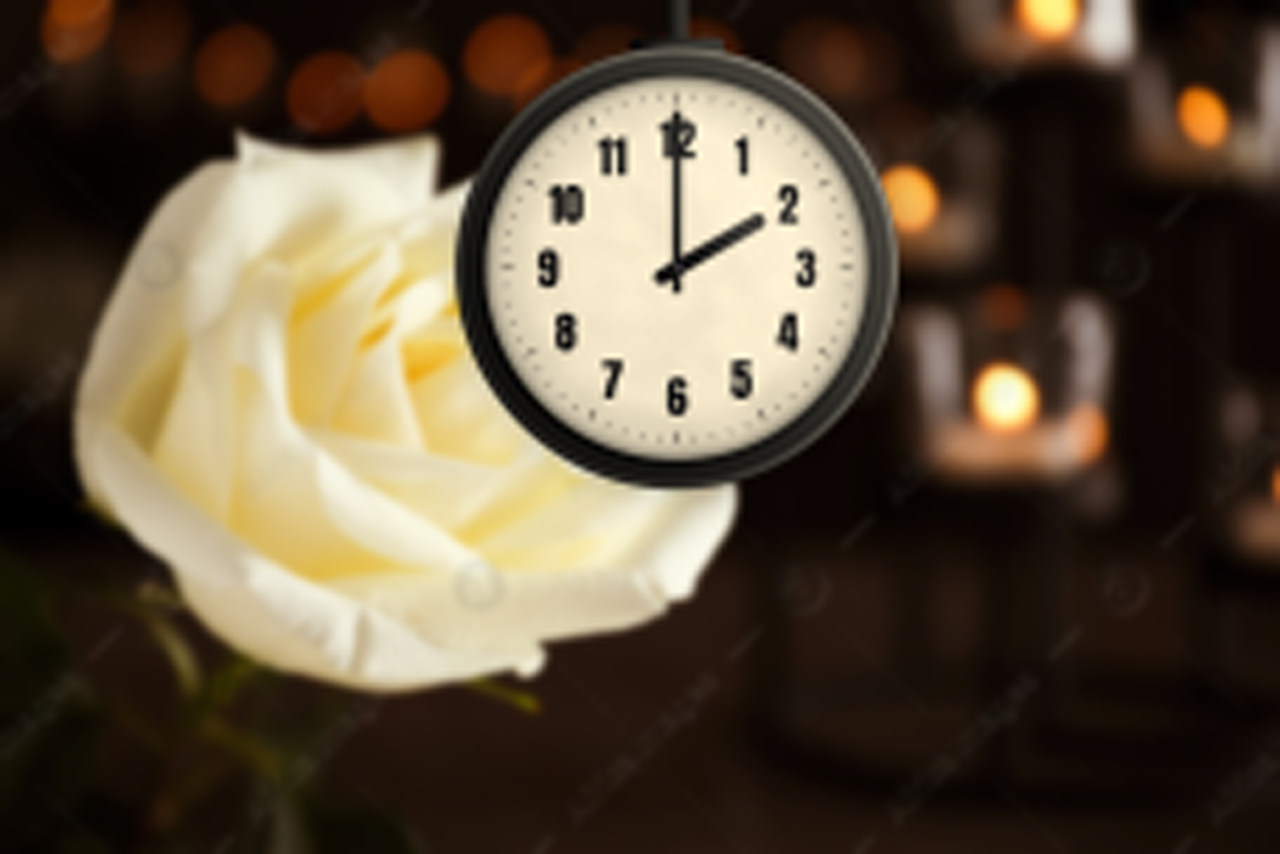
**2:00**
